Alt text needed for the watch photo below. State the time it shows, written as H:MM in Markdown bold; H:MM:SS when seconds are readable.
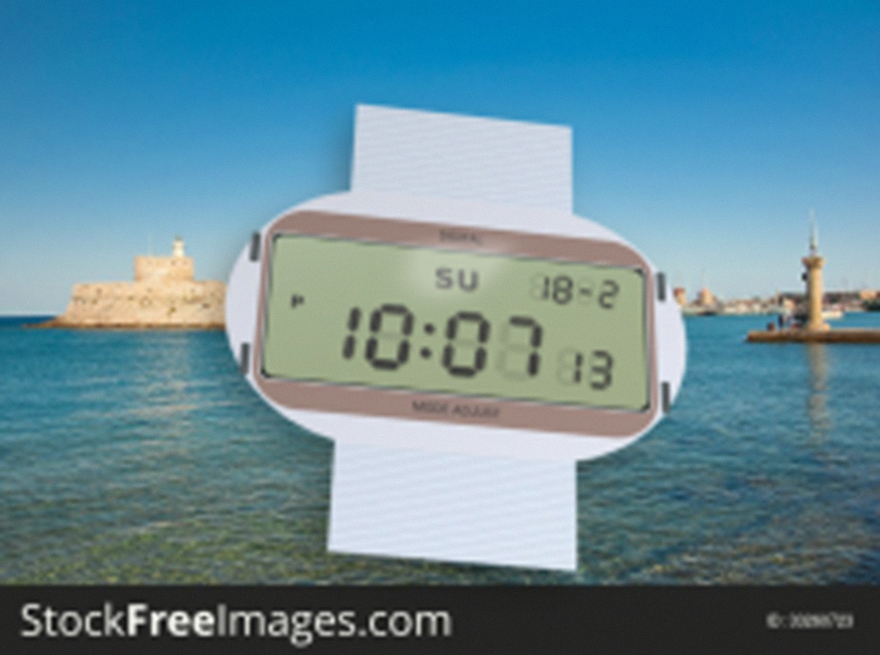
**10:07:13**
